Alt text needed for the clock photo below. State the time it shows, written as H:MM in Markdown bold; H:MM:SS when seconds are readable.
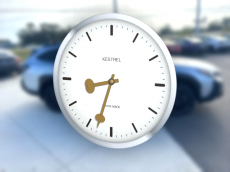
**8:33**
